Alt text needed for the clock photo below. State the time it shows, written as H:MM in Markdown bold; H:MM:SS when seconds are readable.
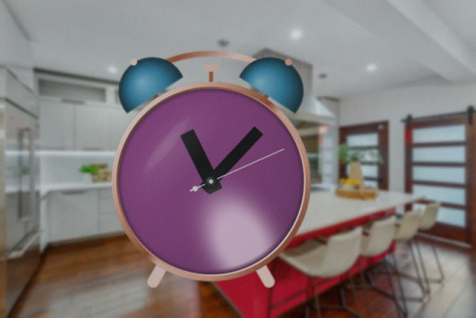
**11:07:11**
